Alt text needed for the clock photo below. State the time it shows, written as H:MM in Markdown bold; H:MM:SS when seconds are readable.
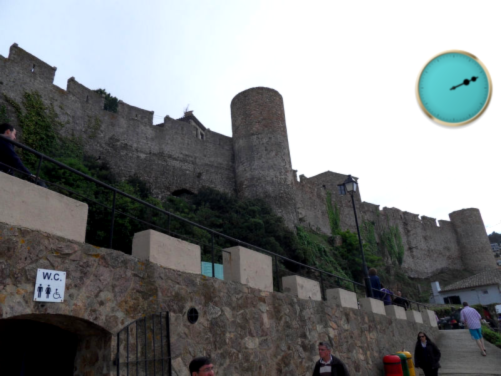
**2:11**
